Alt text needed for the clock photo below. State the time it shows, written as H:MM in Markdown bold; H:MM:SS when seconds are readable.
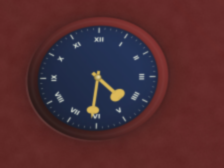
**4:31**
